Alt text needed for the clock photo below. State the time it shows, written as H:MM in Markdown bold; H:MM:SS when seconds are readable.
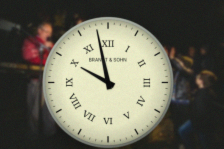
**9:58**
